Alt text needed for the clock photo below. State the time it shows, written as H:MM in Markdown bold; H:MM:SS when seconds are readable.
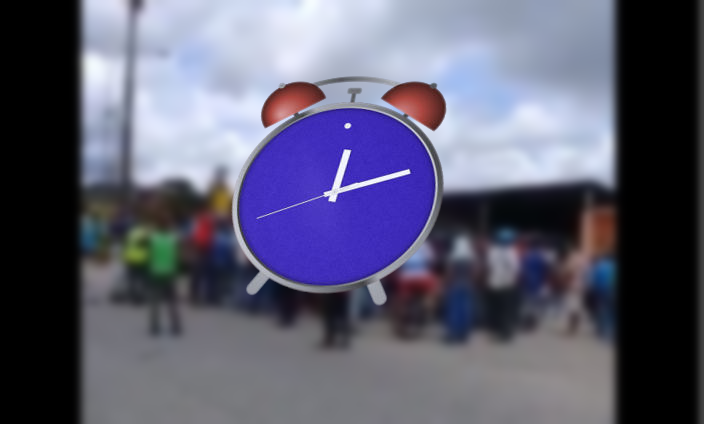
**12:11:41**
